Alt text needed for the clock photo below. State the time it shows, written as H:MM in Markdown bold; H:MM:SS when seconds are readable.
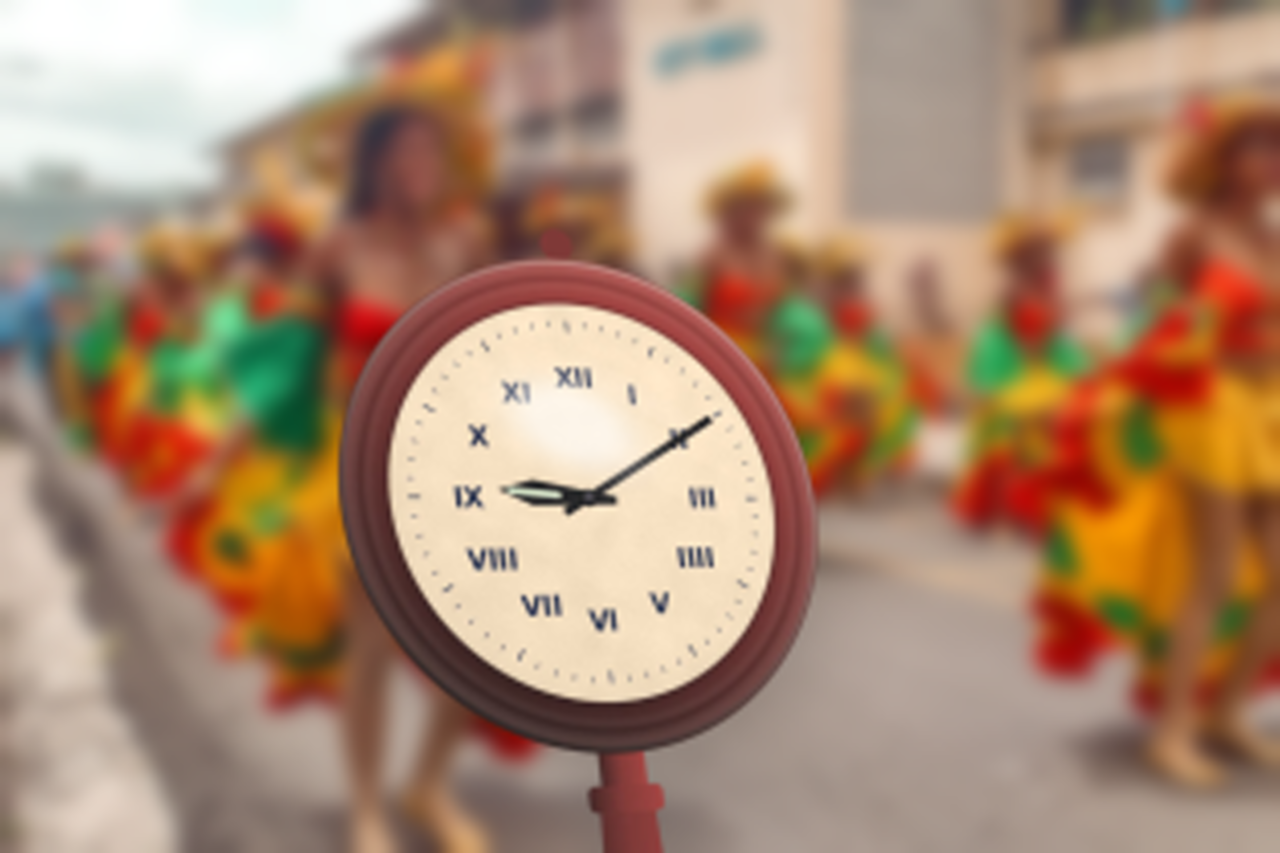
**9:10**
